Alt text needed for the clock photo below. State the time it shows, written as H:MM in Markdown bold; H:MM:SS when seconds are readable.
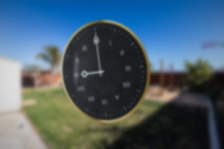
**9:00**
